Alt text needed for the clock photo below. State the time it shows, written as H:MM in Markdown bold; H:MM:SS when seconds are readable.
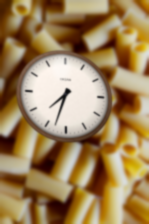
**7:33**
